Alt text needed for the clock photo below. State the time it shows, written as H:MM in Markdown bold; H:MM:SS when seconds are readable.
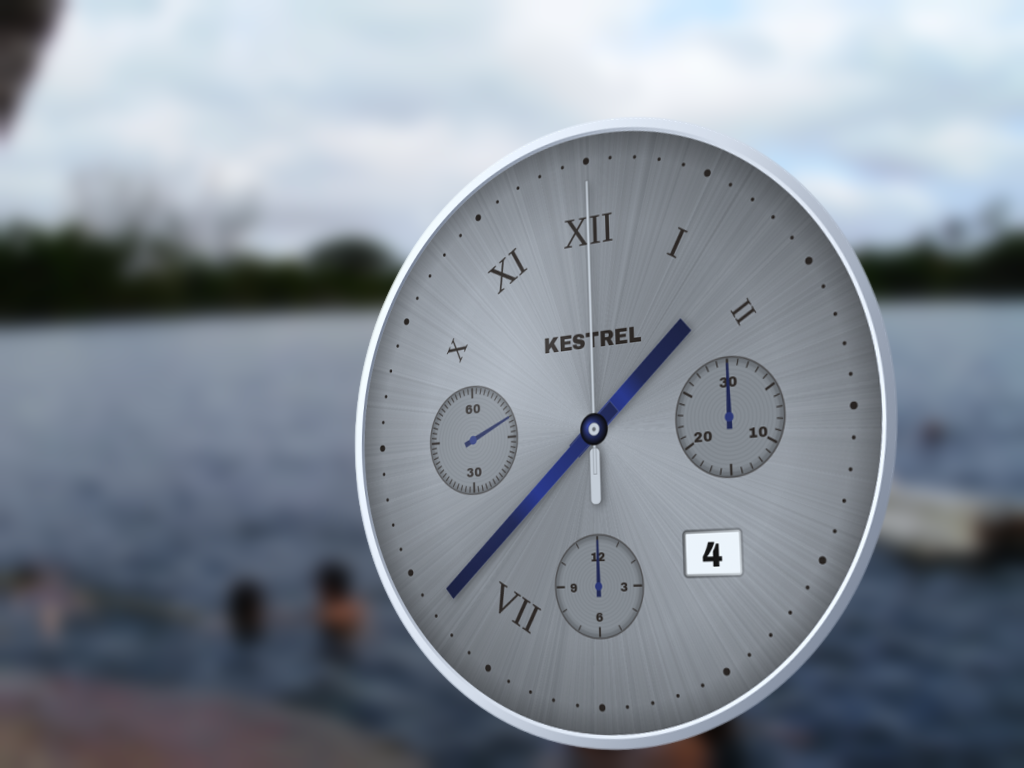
**1:38:11**
